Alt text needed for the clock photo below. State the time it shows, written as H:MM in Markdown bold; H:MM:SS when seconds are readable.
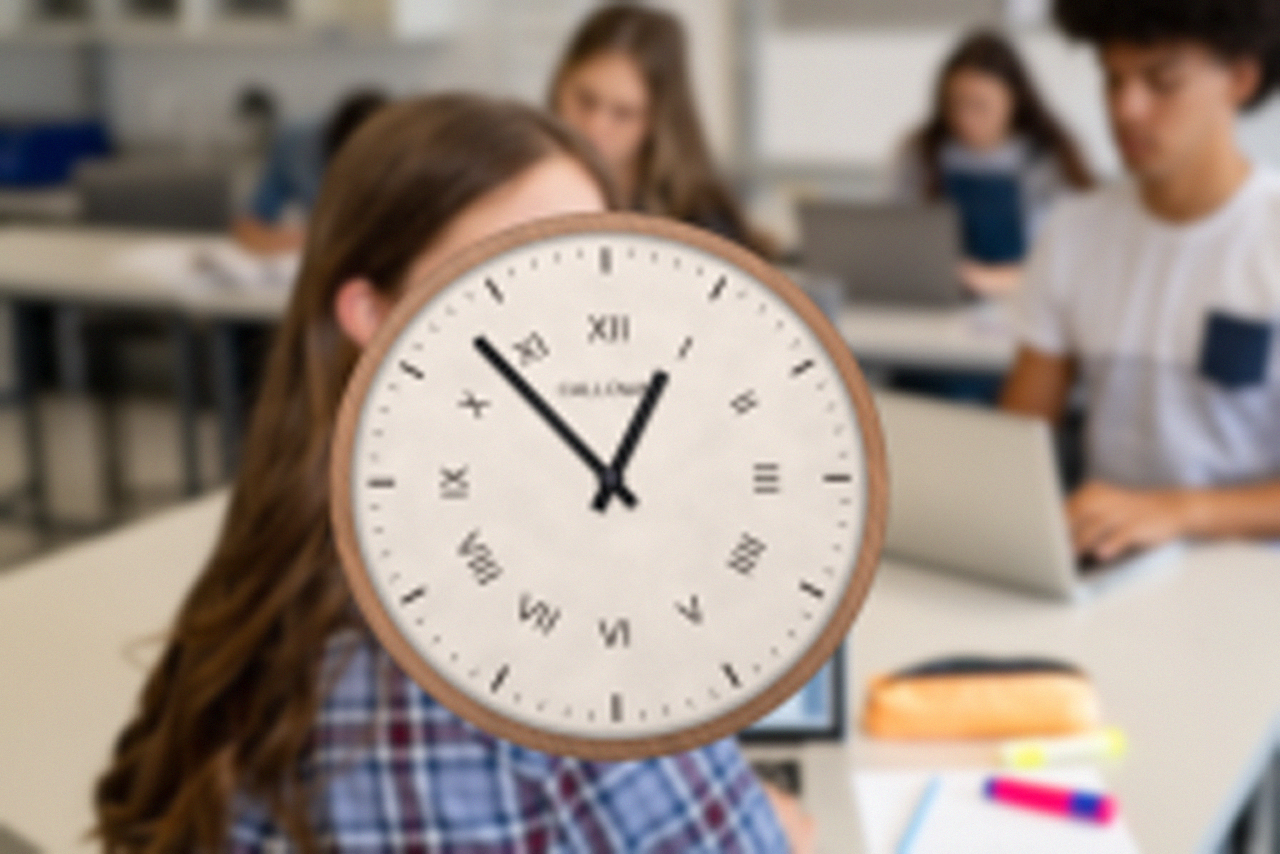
**12:53**
